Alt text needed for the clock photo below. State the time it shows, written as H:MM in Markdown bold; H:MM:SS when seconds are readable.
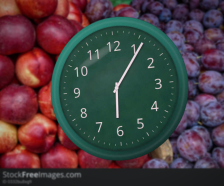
**6:06**
